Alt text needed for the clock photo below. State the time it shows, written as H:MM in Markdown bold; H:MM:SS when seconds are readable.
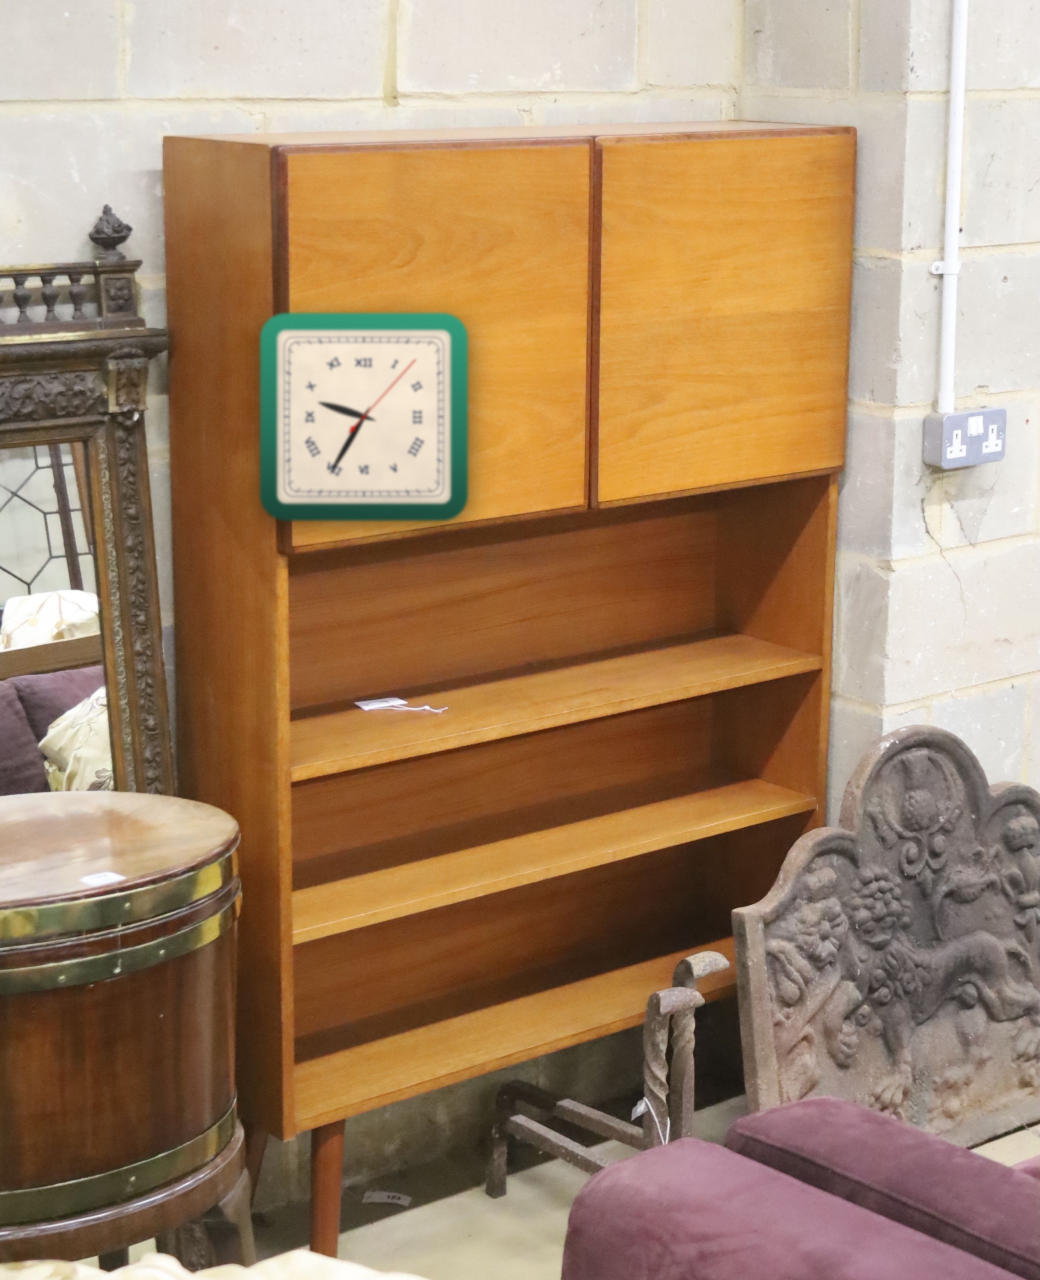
**9:35:07**
